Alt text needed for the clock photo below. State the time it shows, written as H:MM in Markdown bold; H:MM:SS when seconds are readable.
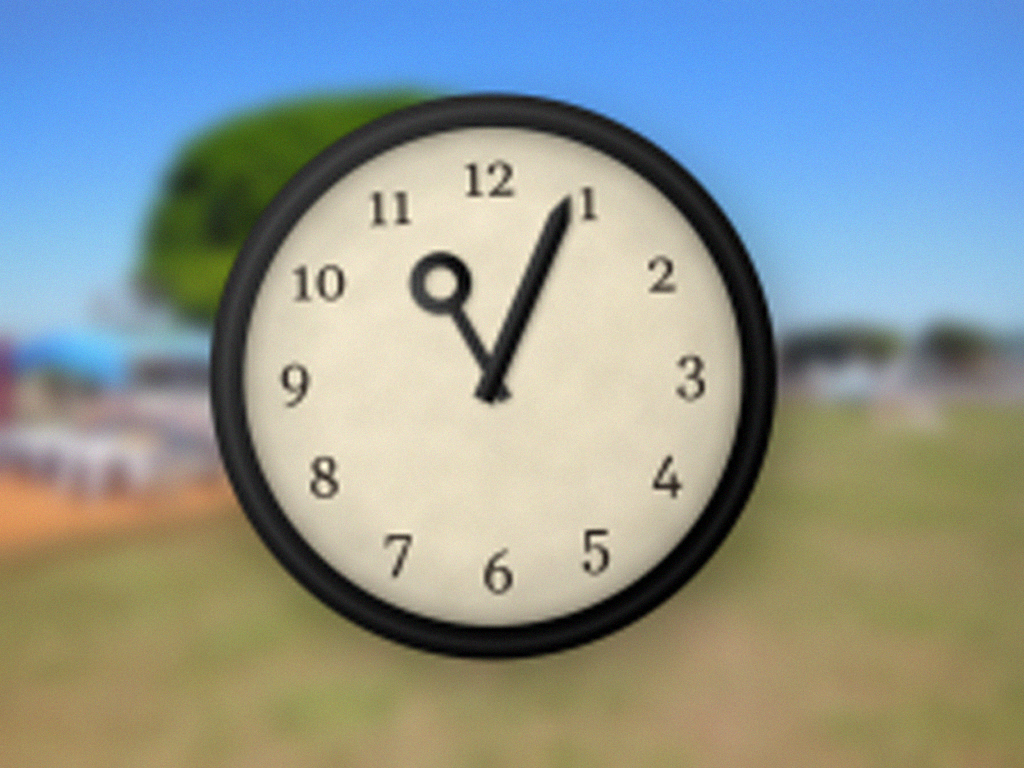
**11:04**
